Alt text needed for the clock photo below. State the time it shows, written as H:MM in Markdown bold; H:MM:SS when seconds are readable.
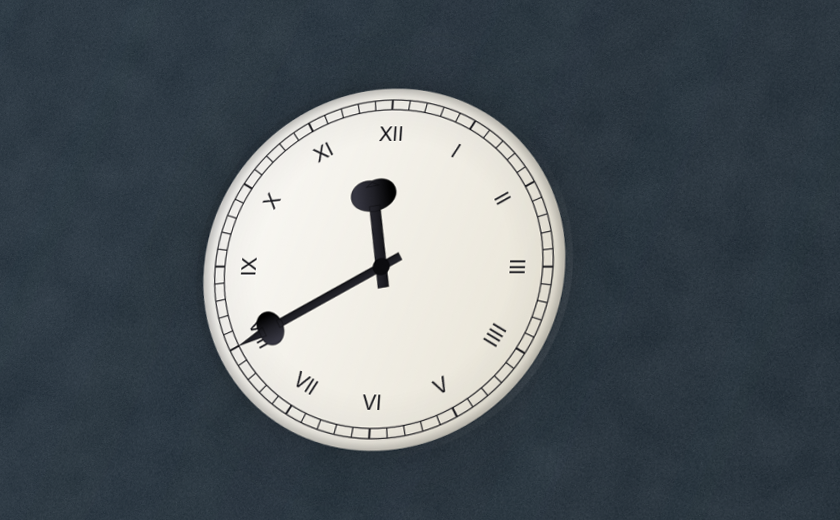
**11:40**
